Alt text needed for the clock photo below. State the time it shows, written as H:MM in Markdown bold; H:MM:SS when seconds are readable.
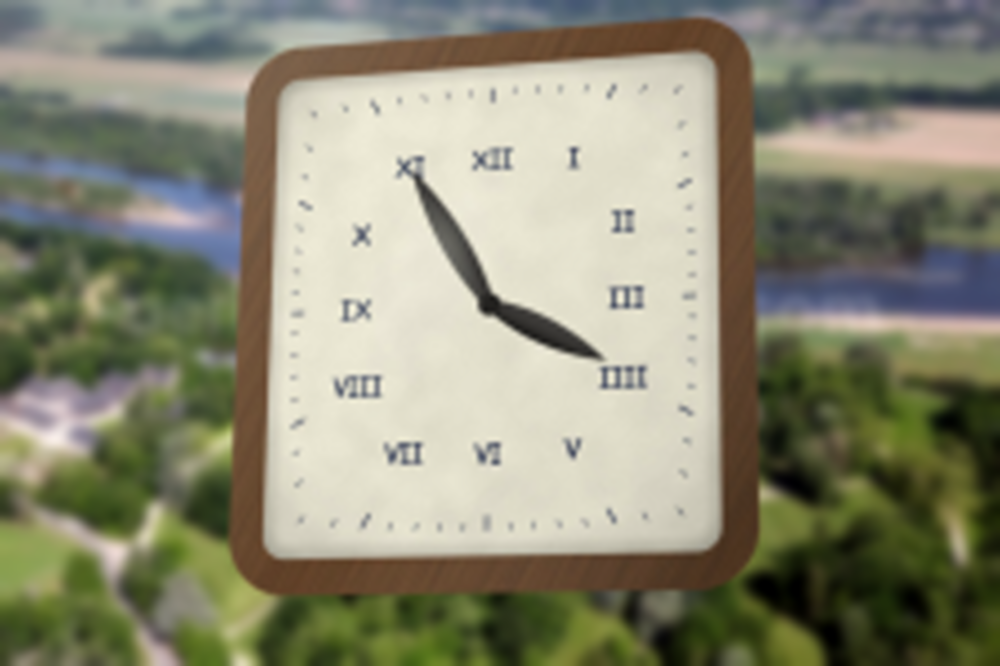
**3:55**
